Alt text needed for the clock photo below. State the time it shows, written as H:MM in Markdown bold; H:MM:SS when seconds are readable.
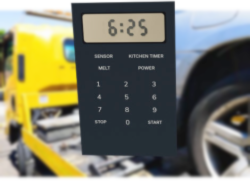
**6:25**
